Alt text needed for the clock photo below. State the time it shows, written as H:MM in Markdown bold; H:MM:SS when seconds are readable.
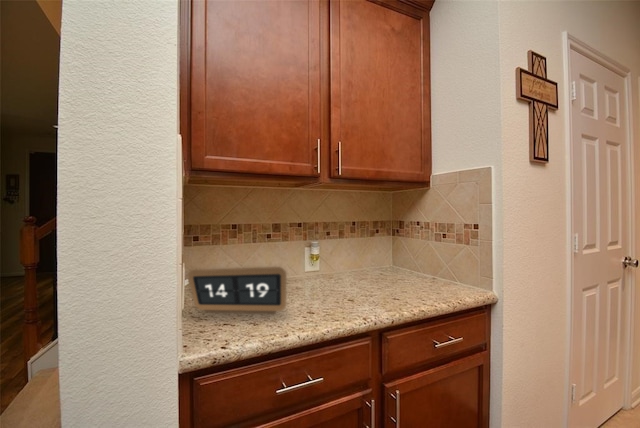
**14:19**
